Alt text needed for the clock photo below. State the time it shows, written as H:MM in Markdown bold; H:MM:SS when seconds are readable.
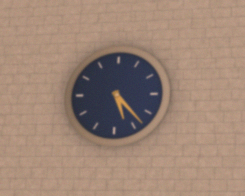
**5:23**
